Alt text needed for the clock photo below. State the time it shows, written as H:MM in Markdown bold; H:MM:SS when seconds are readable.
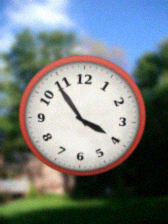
**3:54**
